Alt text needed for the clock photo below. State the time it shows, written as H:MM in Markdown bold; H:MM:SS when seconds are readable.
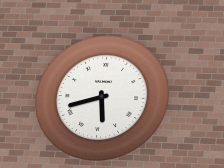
**5:42**
